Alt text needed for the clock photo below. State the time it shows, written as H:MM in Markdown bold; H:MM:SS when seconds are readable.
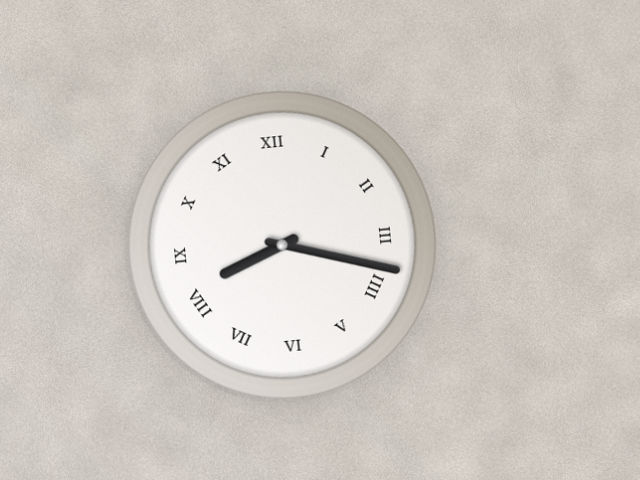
**8:18**
